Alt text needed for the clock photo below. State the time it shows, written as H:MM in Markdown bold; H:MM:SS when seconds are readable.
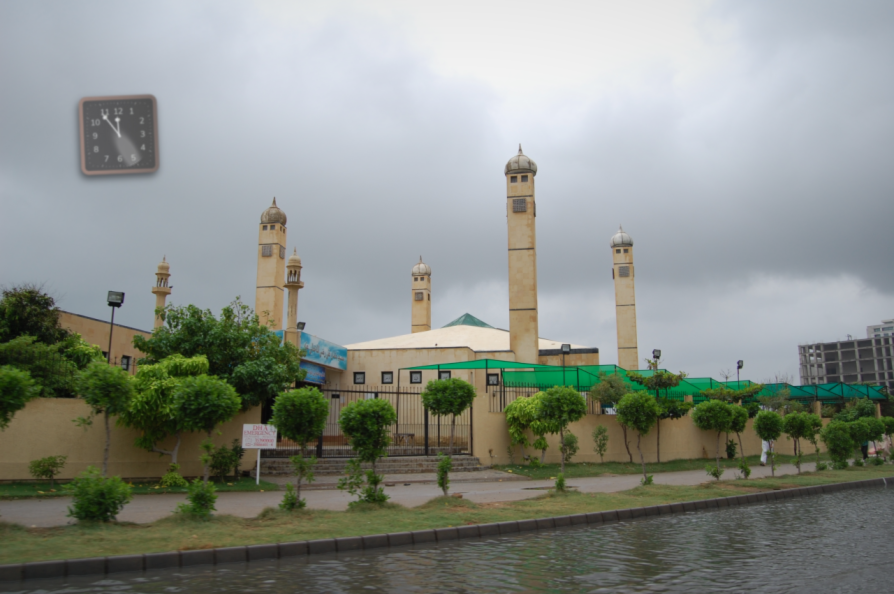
**11:54**
